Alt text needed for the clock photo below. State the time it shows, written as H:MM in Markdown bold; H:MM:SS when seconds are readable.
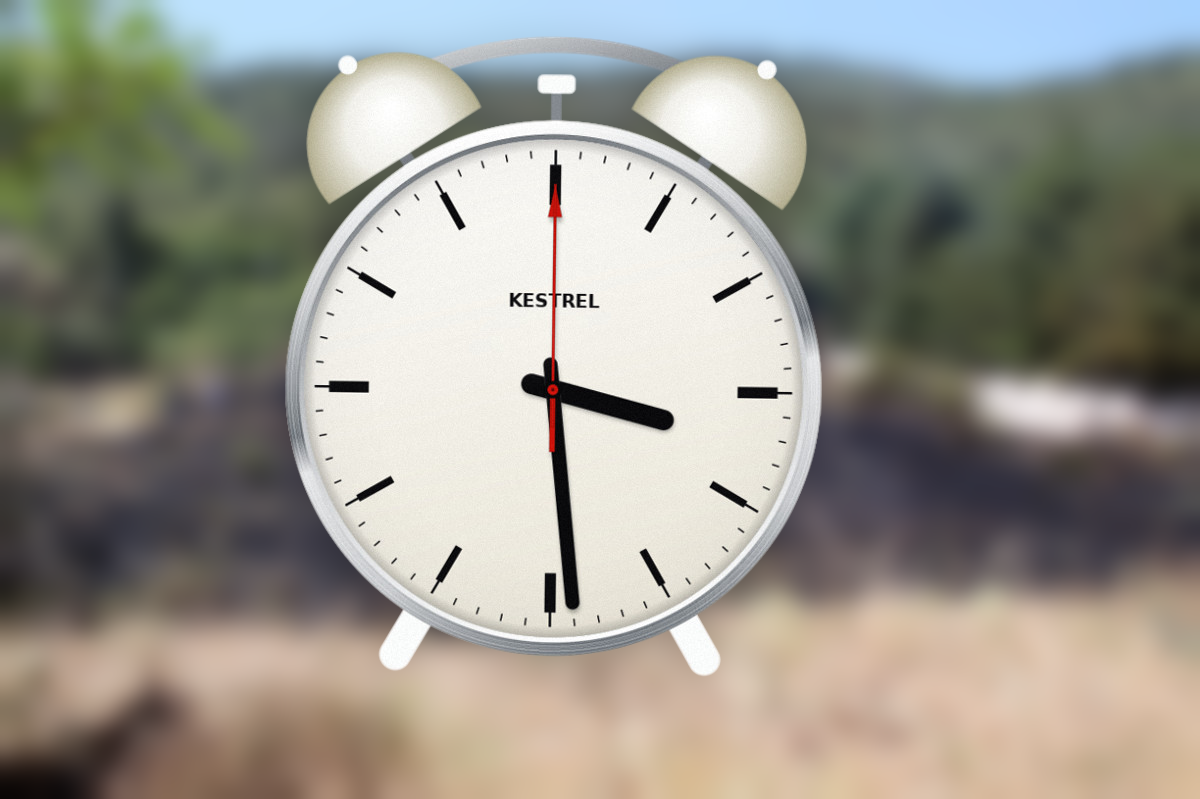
**3:29:00**
